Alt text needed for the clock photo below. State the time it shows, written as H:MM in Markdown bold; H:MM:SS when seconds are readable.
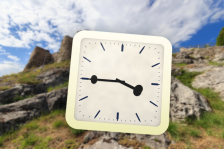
**3:45**
